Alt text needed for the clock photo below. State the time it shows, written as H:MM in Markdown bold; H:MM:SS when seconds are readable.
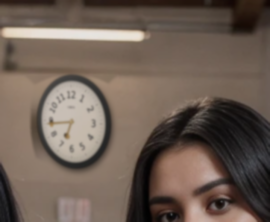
**6:44**
